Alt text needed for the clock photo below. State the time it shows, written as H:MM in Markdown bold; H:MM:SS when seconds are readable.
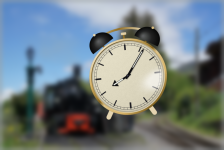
**8:06**
